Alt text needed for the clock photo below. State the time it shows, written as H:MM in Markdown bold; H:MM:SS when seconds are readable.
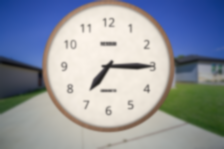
**7:15**
